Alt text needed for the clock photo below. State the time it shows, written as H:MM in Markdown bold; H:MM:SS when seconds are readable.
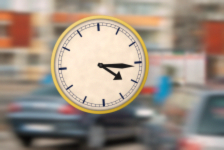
**4:16**
